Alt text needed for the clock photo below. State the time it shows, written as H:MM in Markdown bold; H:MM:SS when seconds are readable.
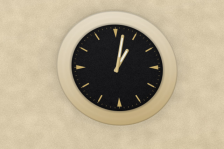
**1:02**
